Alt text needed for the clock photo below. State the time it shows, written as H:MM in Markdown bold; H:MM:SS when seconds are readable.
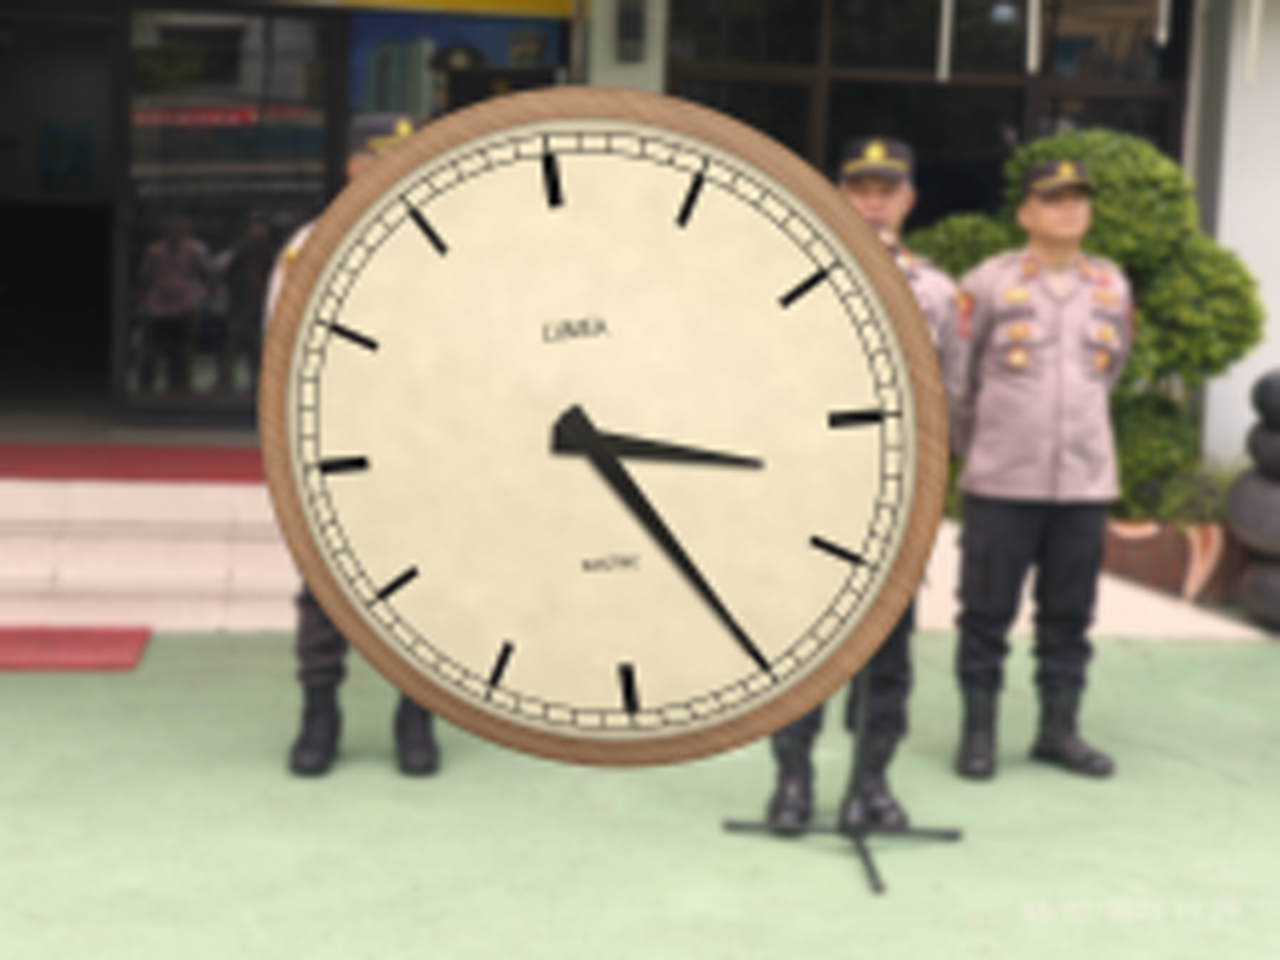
**3:25**
